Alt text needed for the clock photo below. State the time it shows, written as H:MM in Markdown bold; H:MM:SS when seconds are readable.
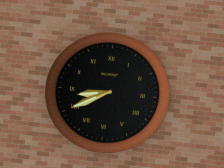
**8:40**
